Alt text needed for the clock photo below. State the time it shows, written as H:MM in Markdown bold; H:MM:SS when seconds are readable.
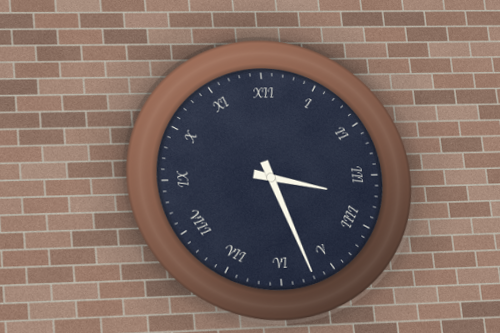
**3:27**
